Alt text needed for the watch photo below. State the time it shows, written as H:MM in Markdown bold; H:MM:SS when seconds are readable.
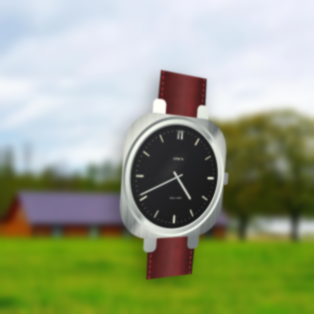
**4:41**
